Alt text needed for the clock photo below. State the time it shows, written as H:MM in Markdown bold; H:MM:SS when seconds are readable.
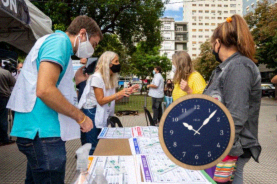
**10:07**
